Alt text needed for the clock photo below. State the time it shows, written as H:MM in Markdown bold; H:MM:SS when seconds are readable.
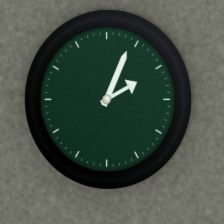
**2:04**
